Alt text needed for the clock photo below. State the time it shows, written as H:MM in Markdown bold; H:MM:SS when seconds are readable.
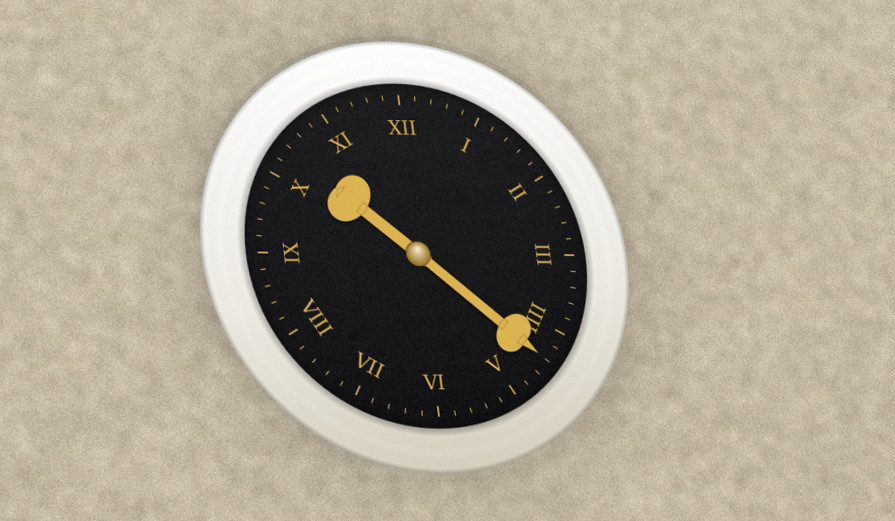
**10:22**
